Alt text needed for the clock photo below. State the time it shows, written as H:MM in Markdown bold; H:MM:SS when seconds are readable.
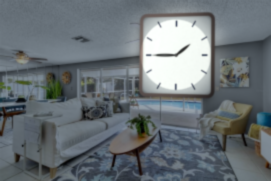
**1:45**
